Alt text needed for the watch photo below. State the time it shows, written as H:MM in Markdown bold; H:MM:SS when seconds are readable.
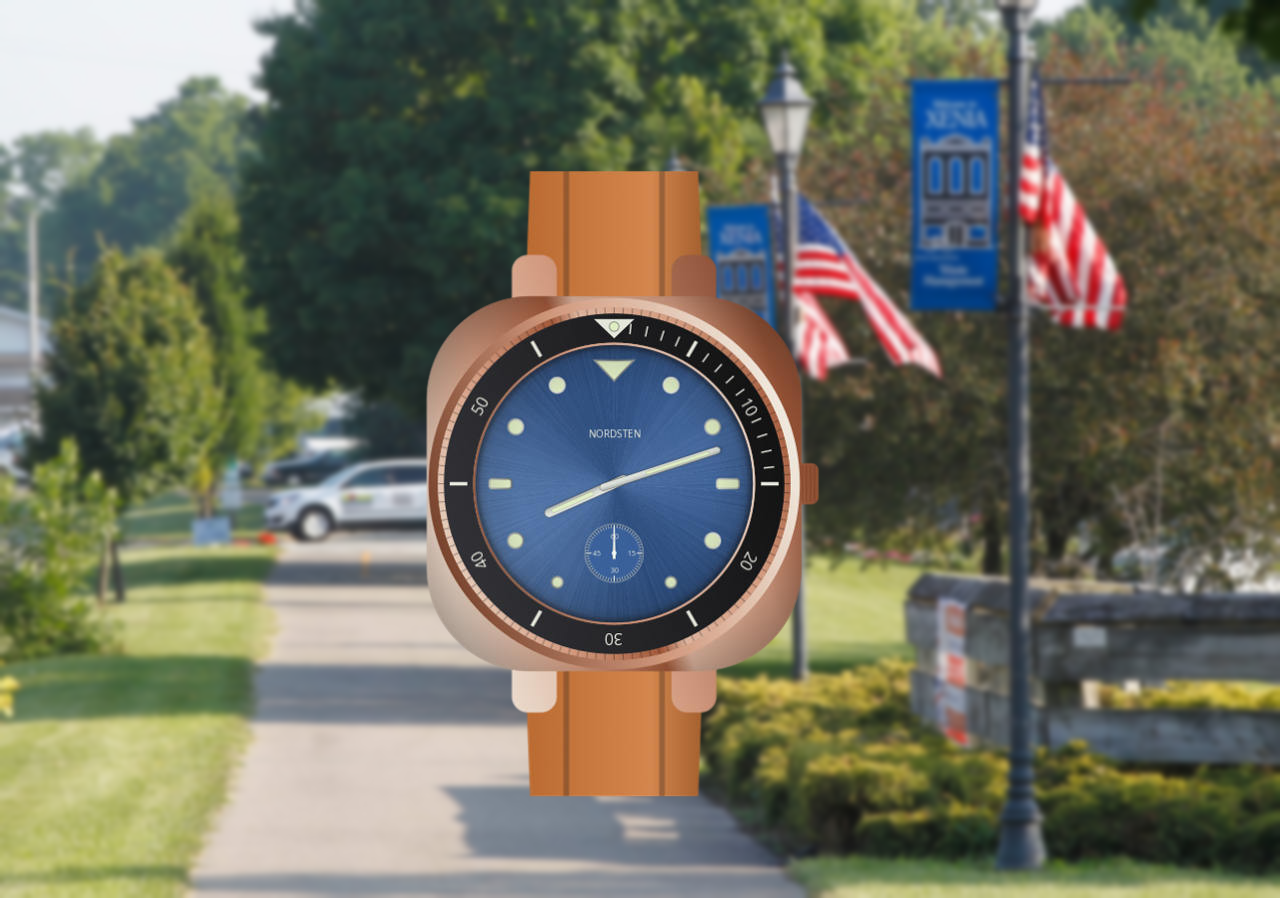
**8:12**
